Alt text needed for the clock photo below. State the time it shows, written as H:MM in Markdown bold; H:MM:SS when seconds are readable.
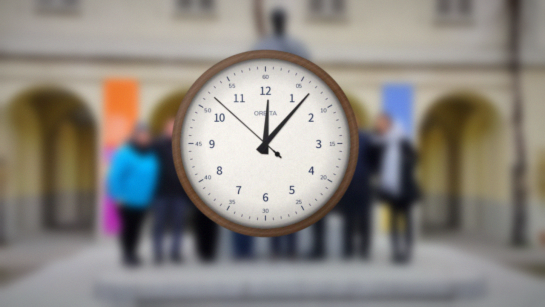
**12:06:52**
